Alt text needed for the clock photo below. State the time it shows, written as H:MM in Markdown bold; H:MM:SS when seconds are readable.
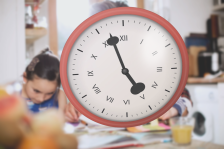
**4:57**
